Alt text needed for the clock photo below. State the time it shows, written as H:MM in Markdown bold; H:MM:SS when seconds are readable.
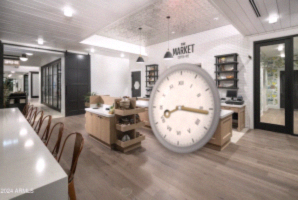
**8:16**
